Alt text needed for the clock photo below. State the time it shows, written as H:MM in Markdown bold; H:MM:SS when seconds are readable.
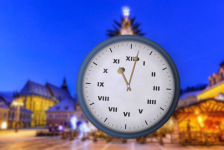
**11:02**
